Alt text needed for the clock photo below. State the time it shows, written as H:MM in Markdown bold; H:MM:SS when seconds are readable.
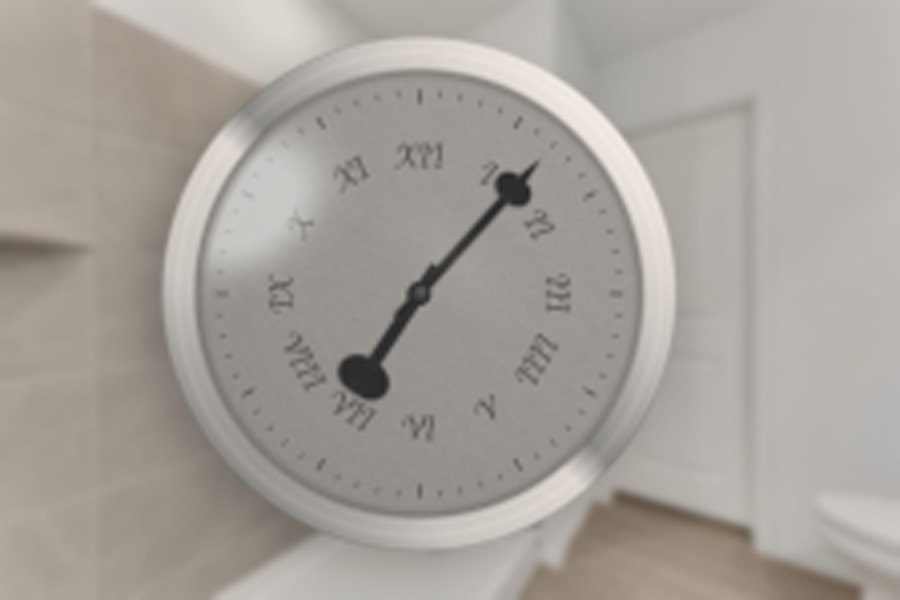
**7:07**
